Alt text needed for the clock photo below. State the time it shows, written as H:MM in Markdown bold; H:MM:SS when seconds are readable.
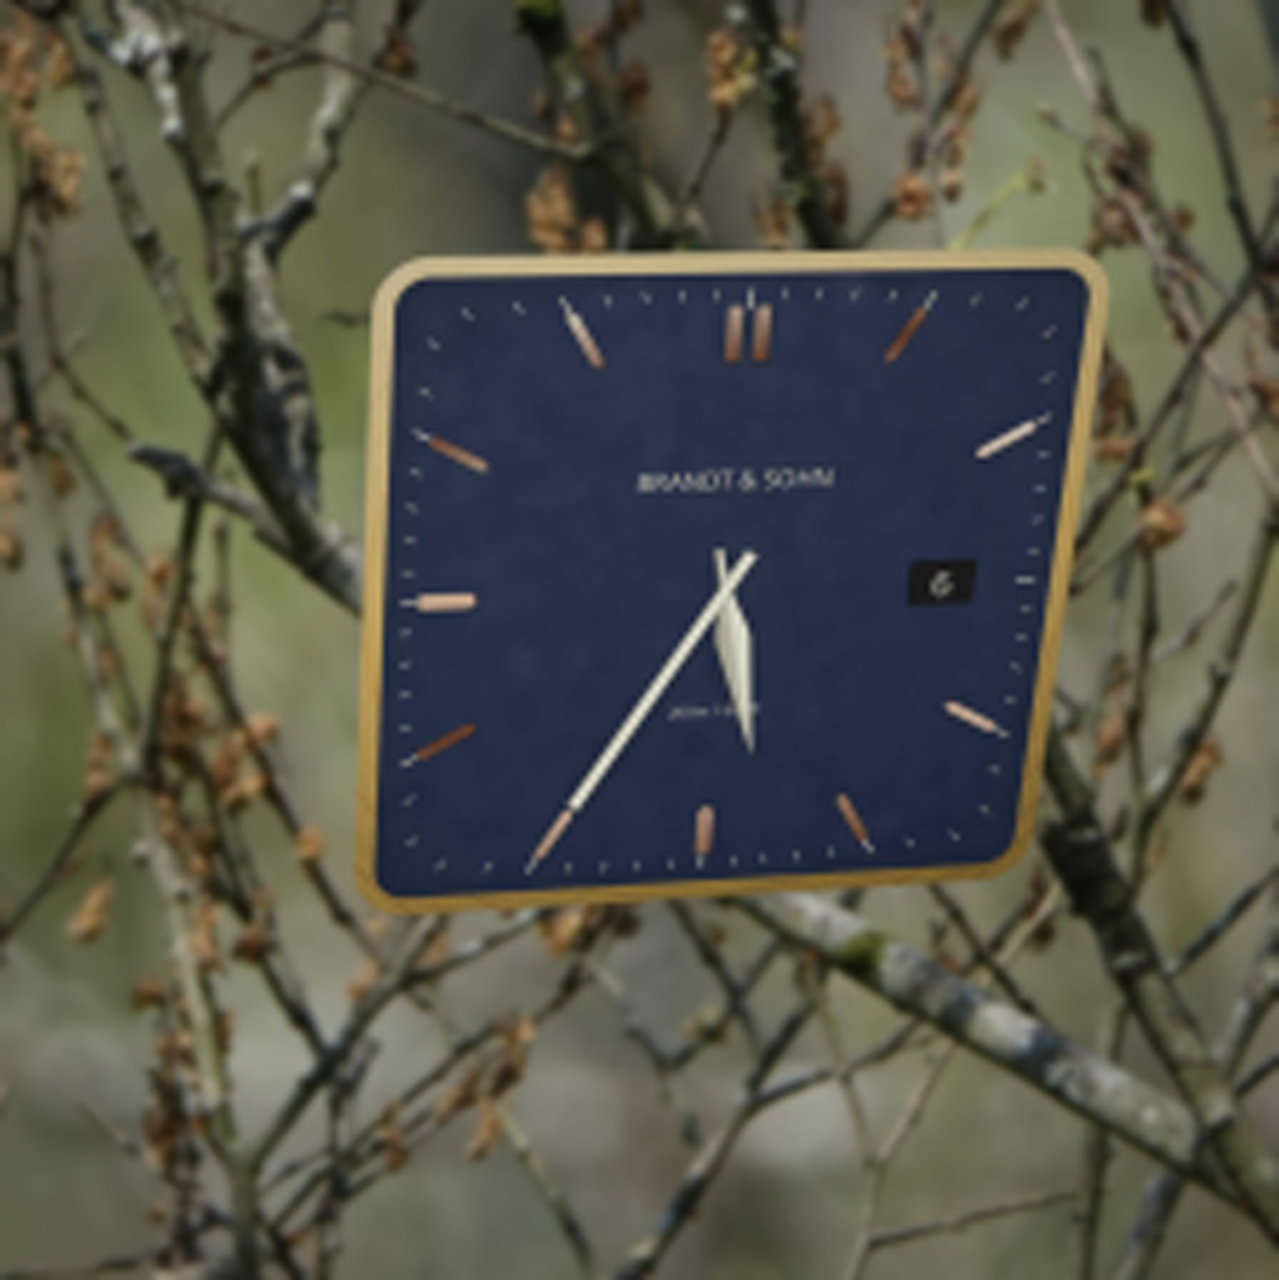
**5:35**
